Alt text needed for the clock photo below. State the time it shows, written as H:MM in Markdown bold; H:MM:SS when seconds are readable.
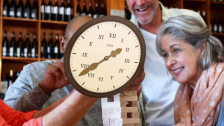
**1:38**
